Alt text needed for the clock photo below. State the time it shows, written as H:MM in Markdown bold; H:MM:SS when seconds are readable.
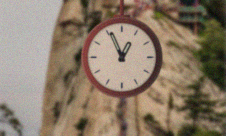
**12:56**
